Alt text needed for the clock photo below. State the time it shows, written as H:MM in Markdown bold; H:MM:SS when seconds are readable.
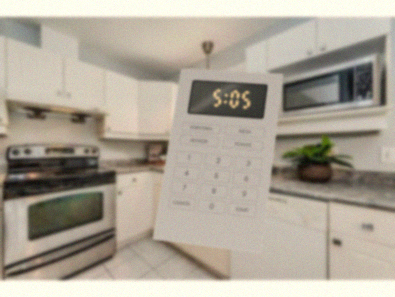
**5:05**
